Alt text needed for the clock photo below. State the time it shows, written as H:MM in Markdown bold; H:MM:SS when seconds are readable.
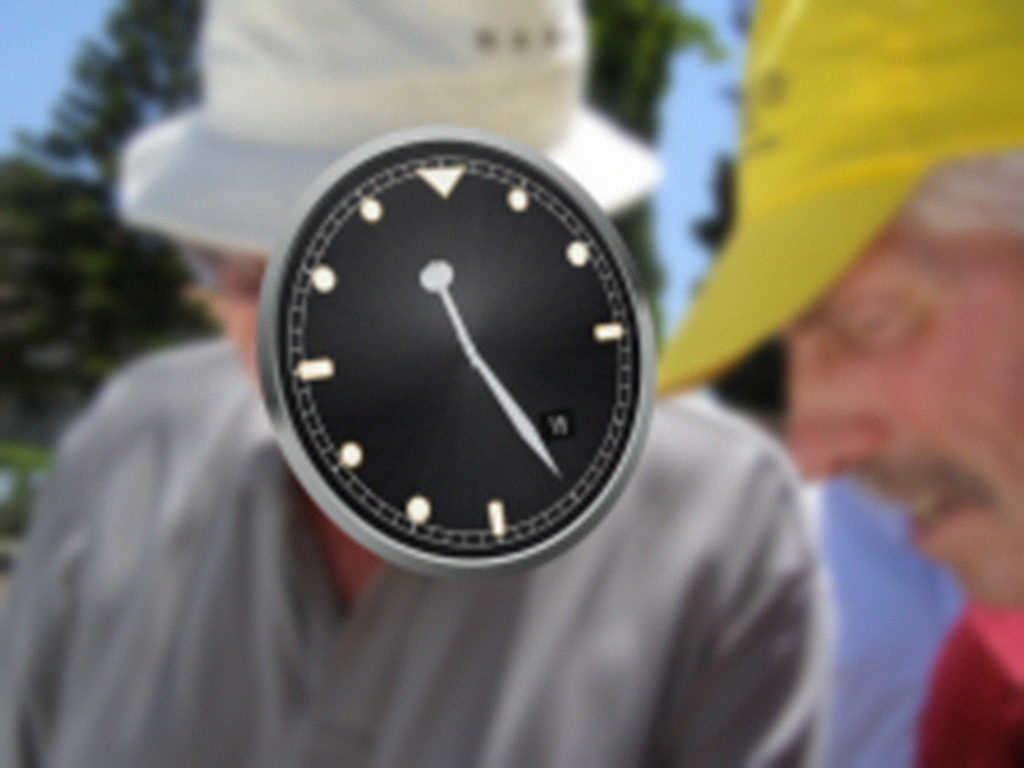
**11:25**
